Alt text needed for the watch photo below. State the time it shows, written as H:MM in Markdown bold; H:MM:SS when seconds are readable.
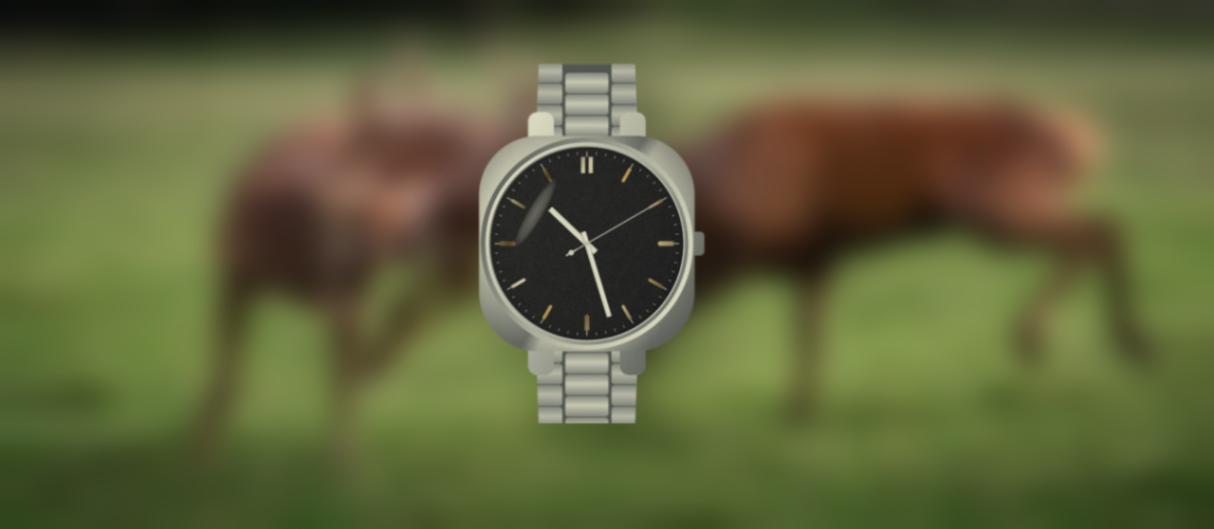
**10:27:10**
